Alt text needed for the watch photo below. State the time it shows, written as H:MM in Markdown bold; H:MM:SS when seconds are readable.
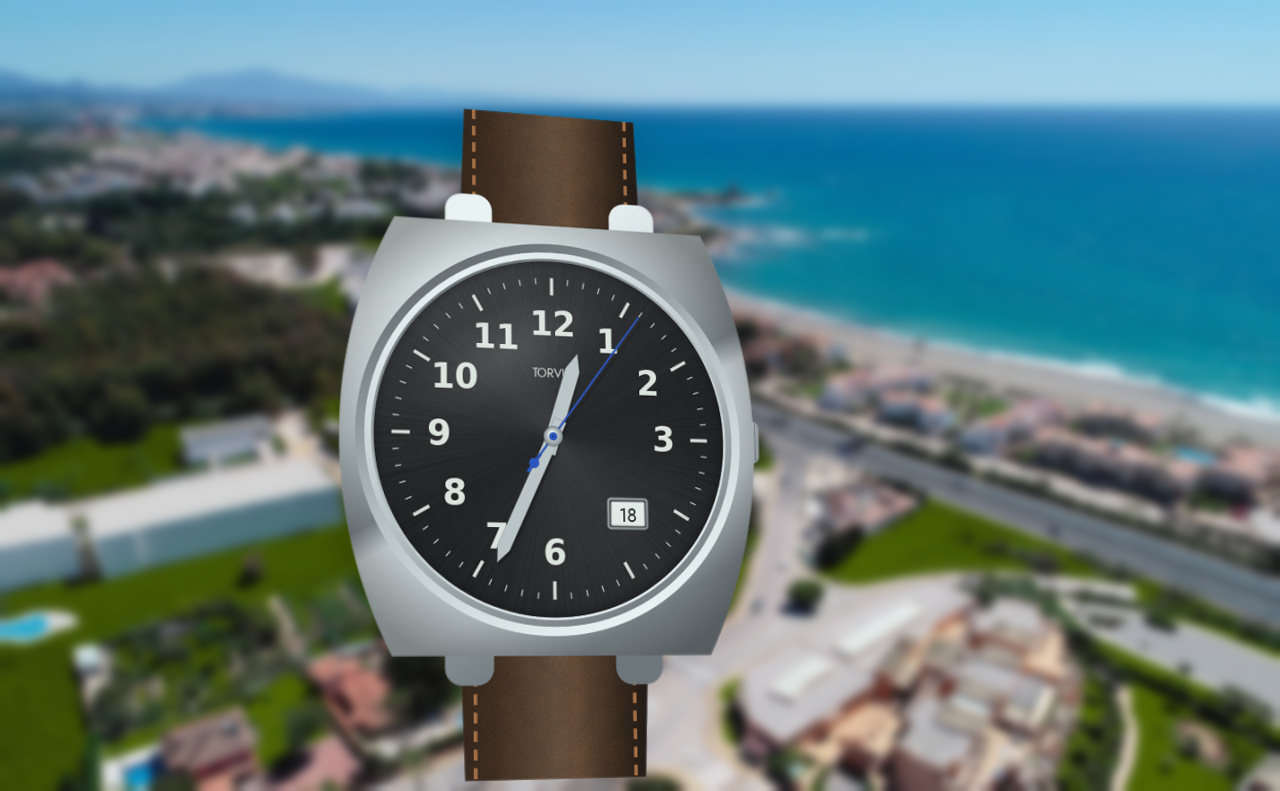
**12:34:06**
